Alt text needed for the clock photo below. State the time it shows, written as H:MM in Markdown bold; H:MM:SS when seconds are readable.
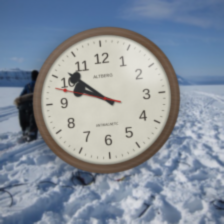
**9:51:48**
